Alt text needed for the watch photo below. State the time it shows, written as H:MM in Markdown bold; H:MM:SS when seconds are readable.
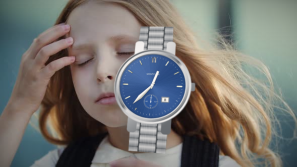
**12:37**
